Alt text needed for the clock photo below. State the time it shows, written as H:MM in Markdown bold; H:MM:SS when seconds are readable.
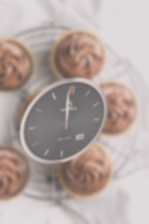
**11:59**
